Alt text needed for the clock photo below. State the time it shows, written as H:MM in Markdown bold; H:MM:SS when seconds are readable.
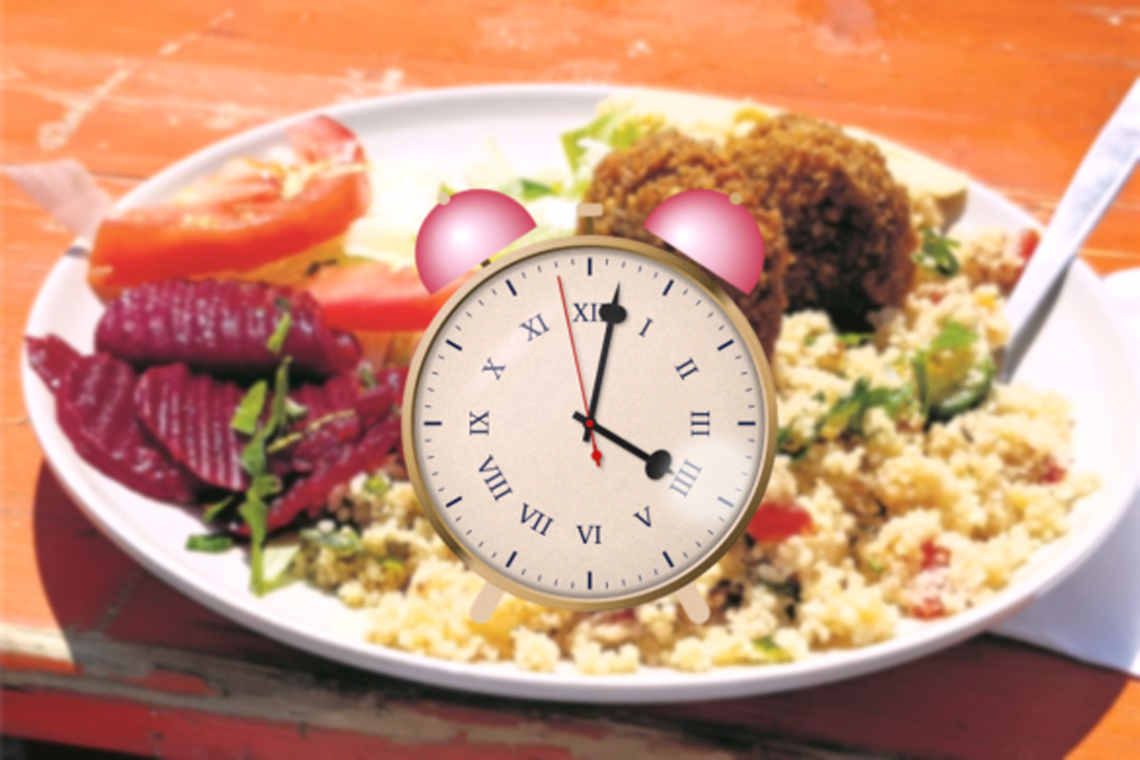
**4:01:58**
